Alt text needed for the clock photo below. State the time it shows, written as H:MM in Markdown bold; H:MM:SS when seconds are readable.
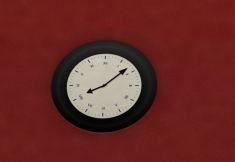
**8:08**
